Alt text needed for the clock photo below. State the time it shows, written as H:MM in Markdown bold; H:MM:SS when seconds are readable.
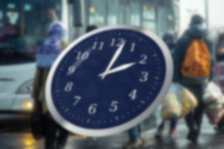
**2:02**
